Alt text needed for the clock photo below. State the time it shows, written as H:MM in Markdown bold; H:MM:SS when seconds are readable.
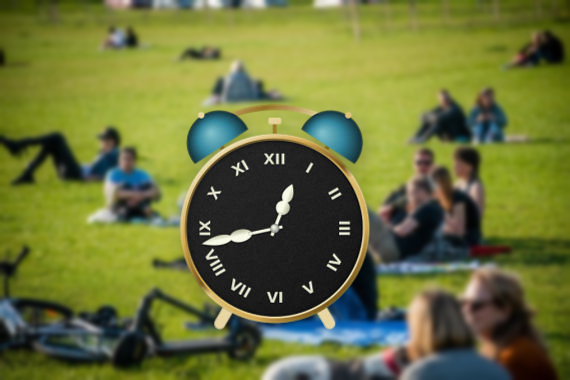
**12:43**
